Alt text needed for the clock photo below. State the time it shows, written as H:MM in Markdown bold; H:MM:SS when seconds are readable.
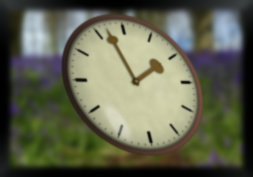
**1:57**
